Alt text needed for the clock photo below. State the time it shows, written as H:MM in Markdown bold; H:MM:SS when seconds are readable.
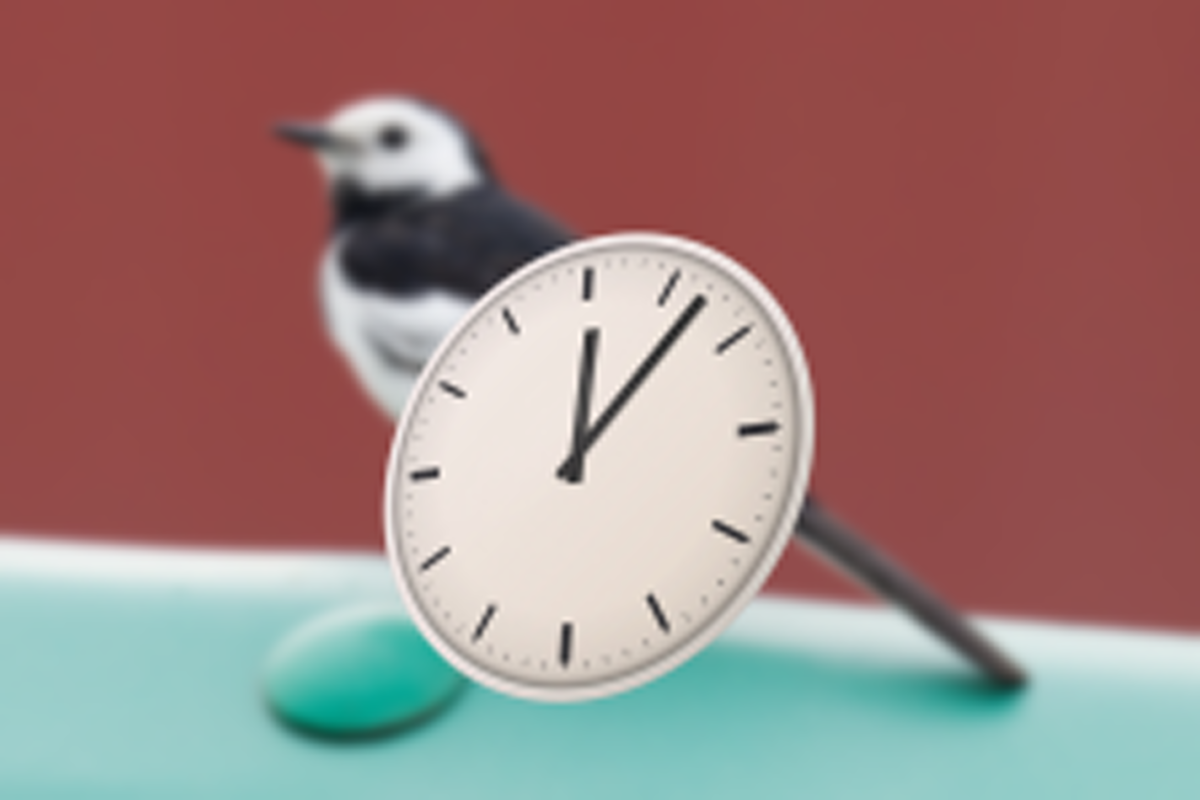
**12:07**
